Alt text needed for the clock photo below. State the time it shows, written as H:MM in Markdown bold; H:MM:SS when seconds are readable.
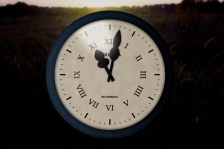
**11:02**
